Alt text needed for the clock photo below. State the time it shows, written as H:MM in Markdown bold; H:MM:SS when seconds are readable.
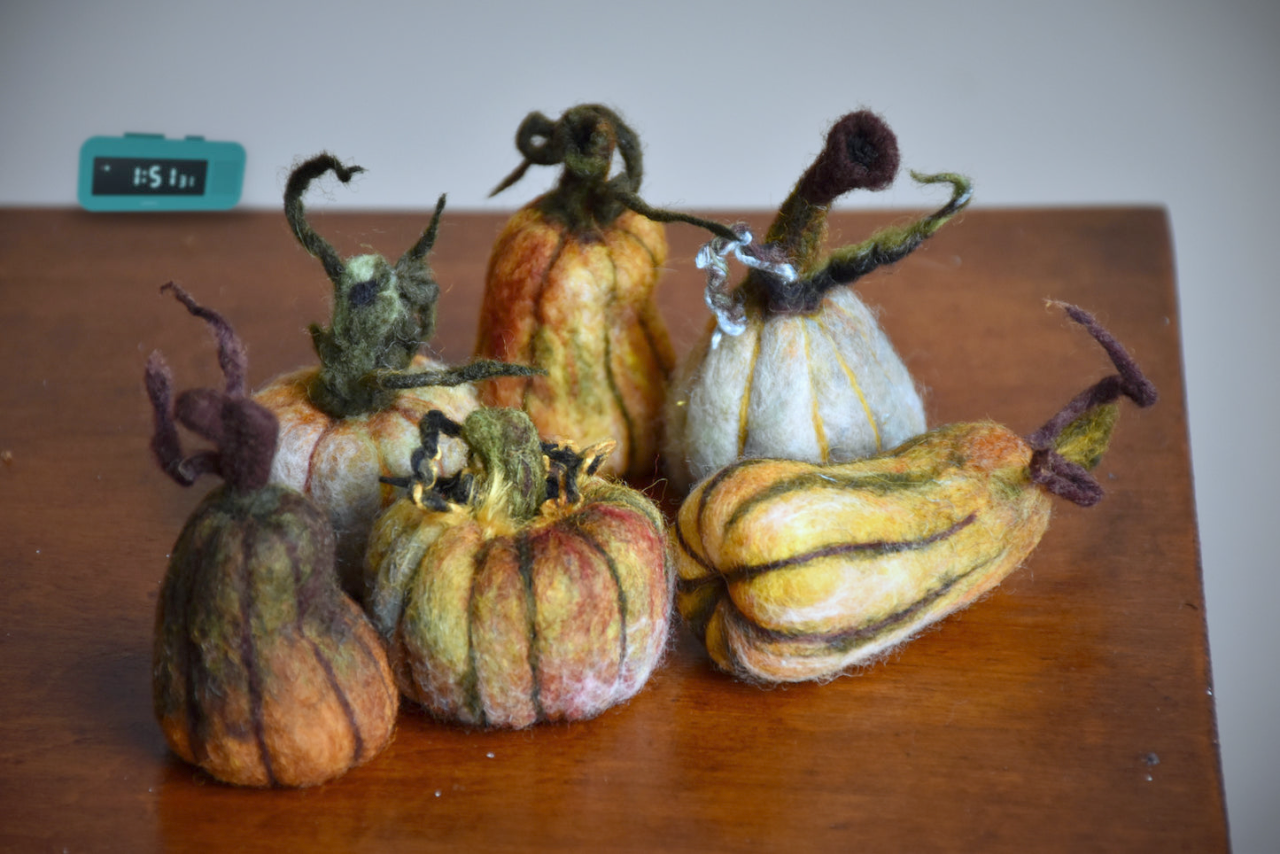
**1:51**
